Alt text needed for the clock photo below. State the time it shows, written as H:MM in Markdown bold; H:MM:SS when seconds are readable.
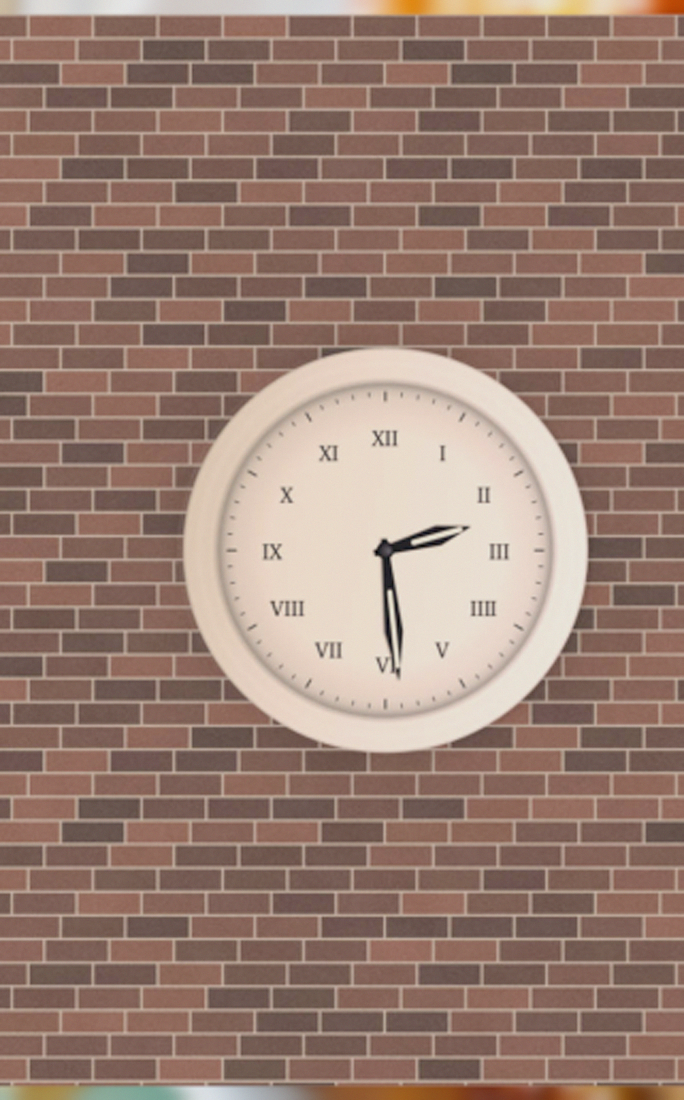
**2:29**
